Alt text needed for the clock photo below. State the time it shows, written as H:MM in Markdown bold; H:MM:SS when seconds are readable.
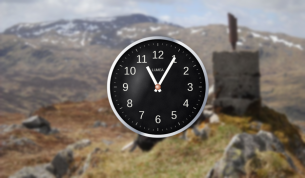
**11:05**
